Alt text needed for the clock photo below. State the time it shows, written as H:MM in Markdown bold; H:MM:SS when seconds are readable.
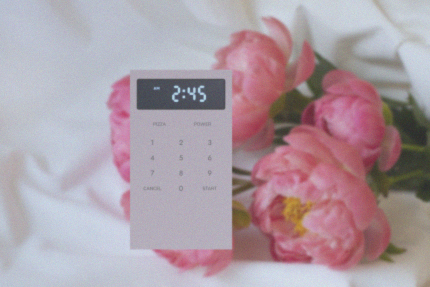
**2:45**
